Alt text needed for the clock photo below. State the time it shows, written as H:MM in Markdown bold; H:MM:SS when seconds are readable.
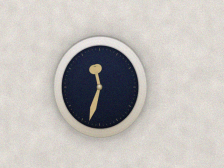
**11:33**
